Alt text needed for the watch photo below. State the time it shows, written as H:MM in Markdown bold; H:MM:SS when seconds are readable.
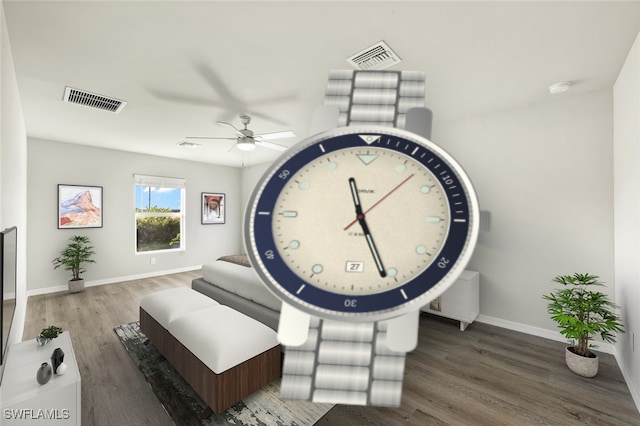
**11:26:07**
